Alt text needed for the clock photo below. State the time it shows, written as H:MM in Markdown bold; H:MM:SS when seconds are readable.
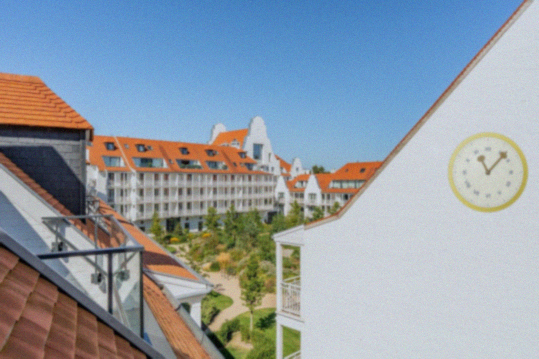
**11:07**
